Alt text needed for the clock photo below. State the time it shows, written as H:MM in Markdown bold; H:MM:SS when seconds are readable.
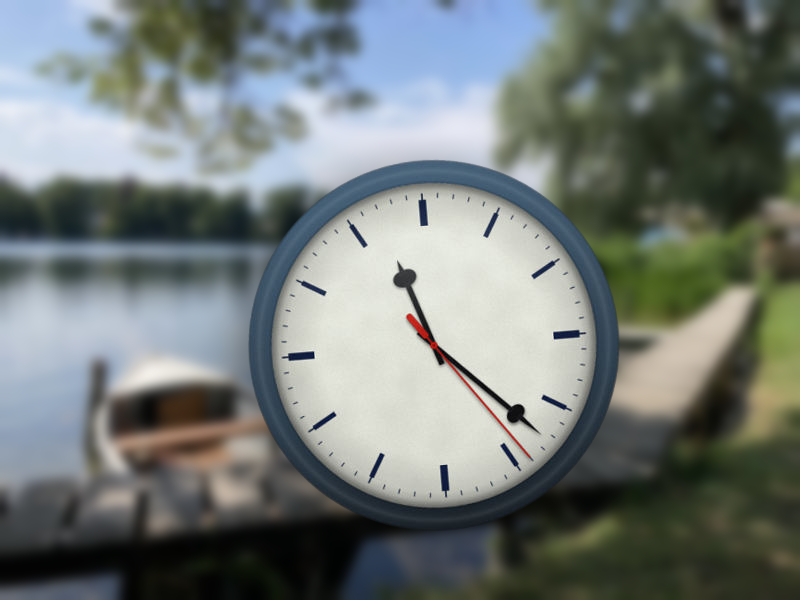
**11:22:24**
